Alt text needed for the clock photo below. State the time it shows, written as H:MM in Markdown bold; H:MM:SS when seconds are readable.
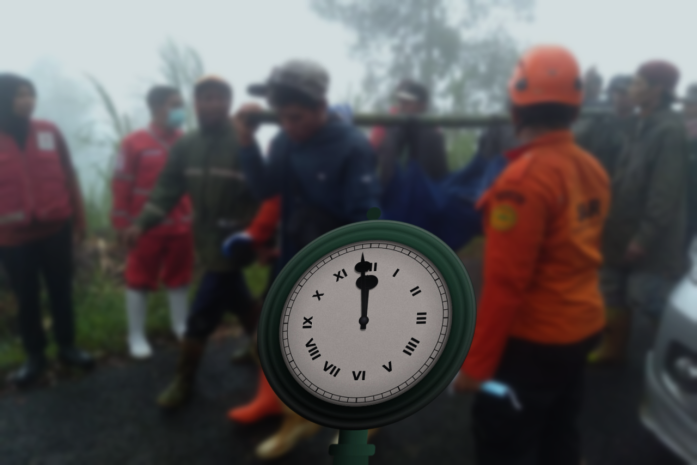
**11:59**
